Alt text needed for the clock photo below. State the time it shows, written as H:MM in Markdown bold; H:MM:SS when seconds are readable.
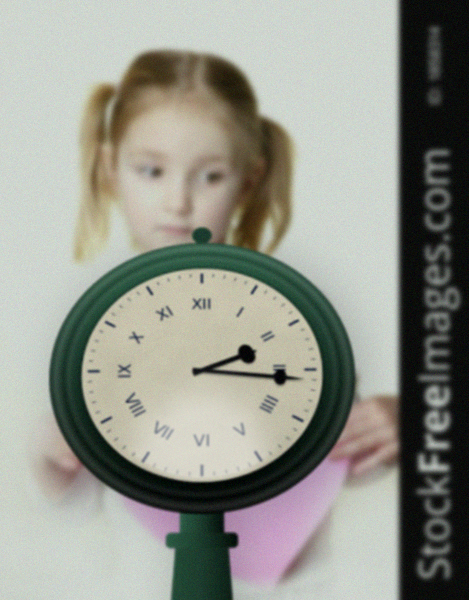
**2:16**
